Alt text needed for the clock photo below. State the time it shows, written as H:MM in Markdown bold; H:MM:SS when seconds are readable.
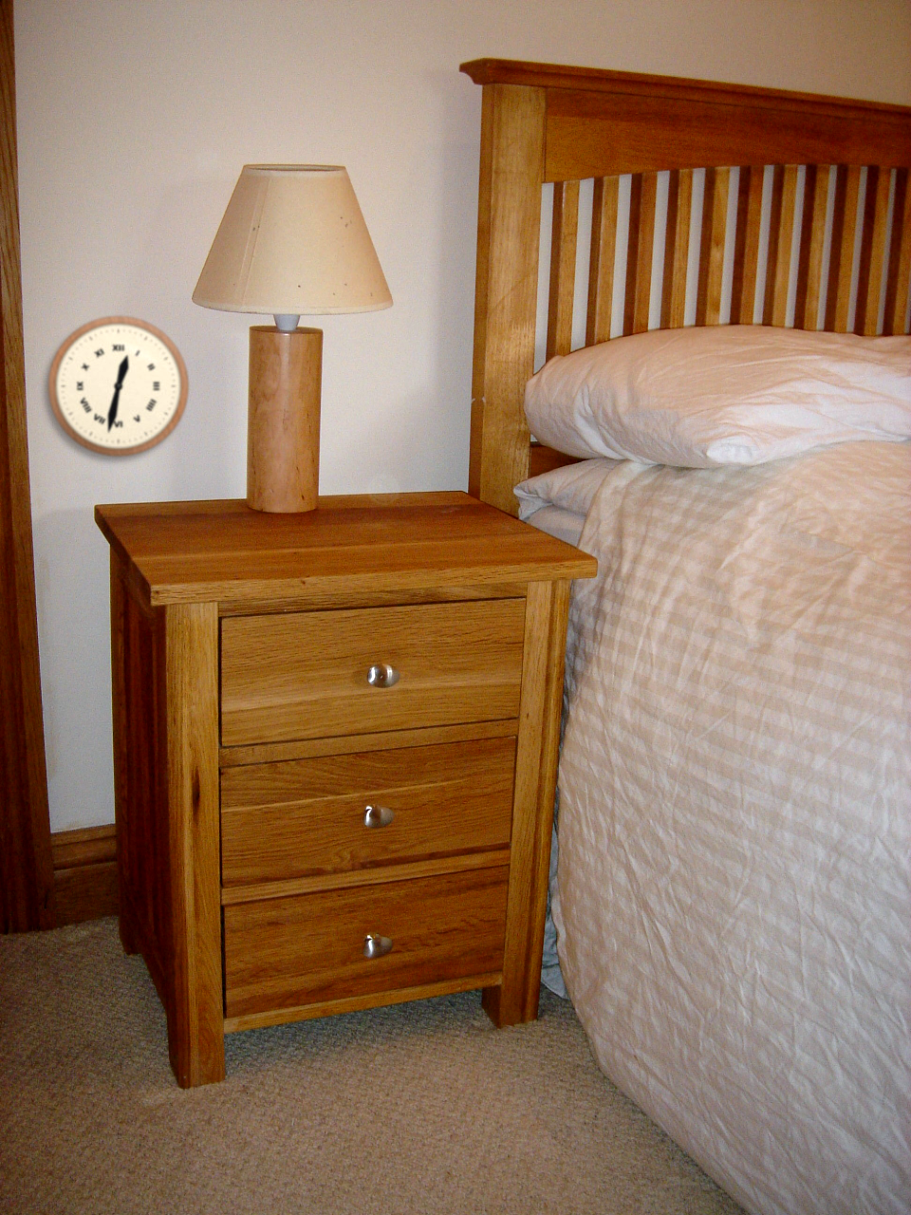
**12:32**
